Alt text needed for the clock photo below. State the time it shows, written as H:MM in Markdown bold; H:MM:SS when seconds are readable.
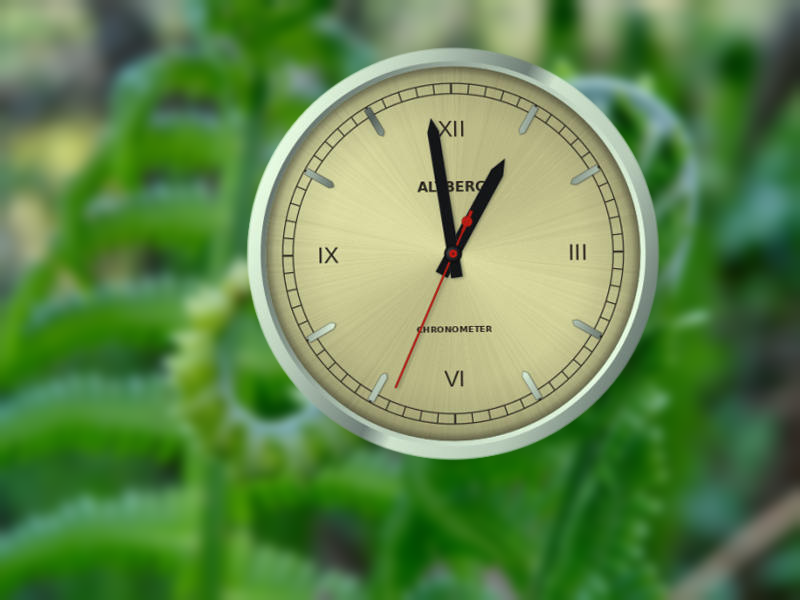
**12:58:34**
